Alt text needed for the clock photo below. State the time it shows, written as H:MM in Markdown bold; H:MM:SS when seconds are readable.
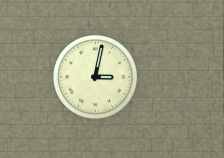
**3:02**
